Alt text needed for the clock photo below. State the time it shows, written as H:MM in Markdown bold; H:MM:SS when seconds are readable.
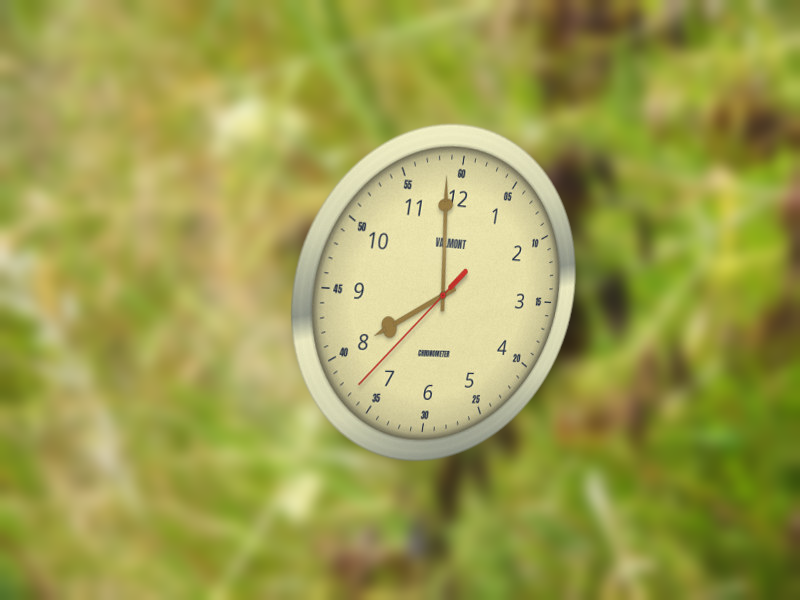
**7:58:37**
